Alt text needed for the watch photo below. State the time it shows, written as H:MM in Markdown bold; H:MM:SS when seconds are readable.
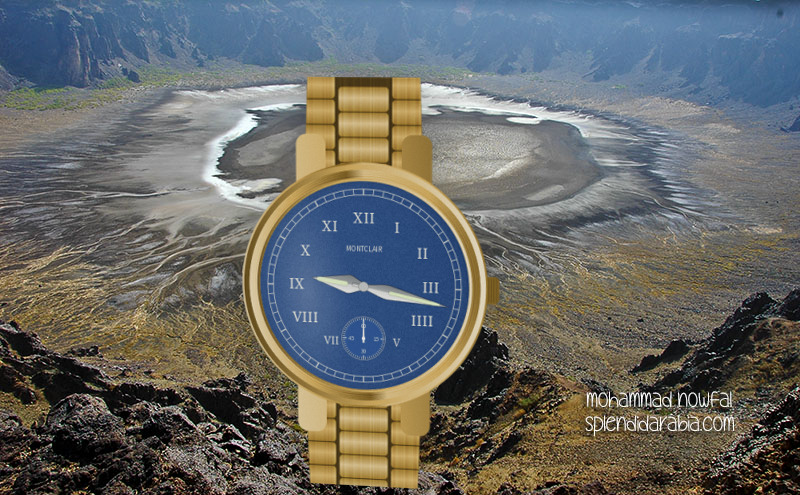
**9:17**
